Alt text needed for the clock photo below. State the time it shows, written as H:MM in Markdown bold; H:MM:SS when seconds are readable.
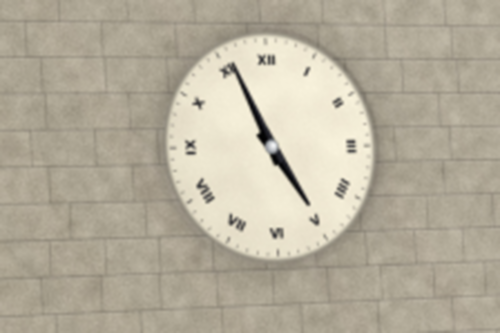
**4:56**
